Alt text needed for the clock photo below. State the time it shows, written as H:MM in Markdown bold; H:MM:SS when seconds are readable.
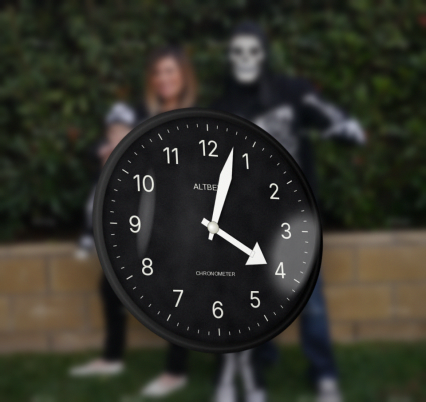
**4:03**
